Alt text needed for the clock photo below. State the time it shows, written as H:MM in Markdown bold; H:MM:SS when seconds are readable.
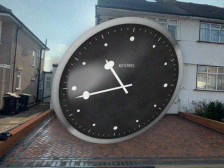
**10:43**
